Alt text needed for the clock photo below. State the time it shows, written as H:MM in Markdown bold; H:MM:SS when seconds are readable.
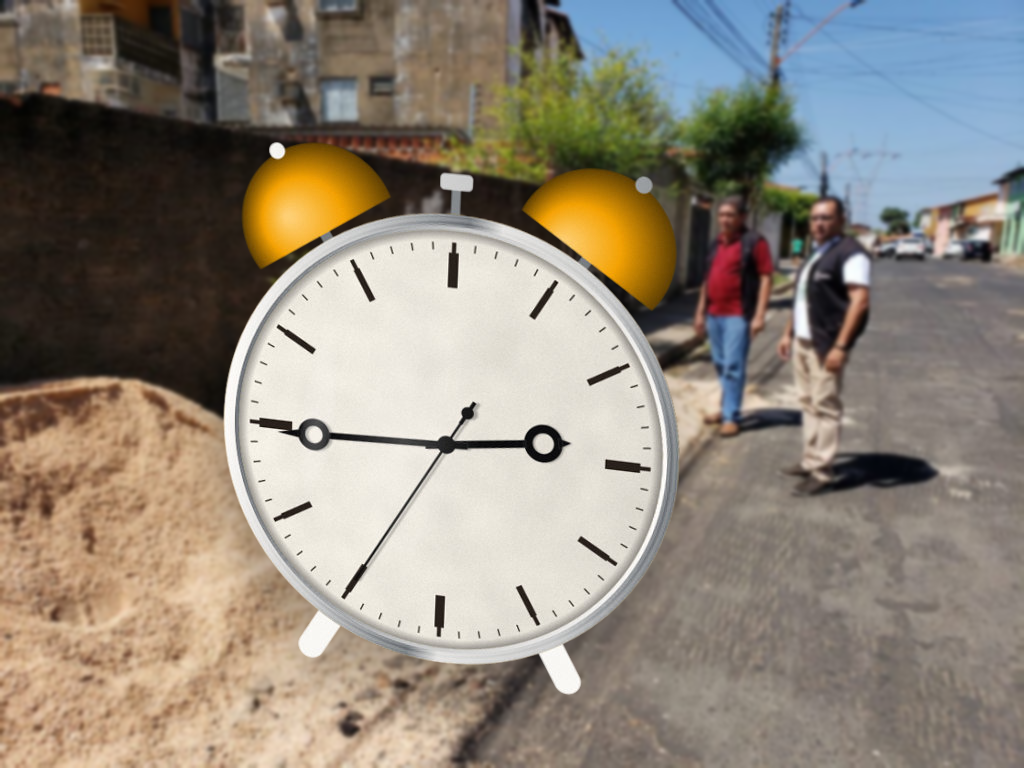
**2:44:35**
